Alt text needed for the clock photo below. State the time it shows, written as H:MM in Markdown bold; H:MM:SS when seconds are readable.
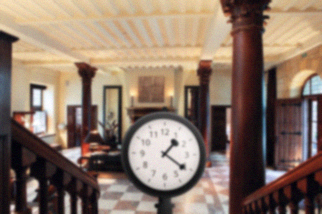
**1:21**
